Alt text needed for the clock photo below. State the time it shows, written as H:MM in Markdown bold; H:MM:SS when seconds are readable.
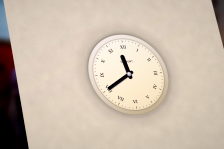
**11:40**
